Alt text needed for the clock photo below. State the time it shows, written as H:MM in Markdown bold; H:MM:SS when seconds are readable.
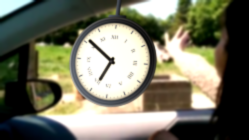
**6:51**
